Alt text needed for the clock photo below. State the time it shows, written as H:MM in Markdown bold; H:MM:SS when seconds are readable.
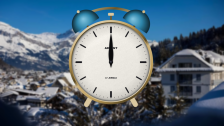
**12:00**
